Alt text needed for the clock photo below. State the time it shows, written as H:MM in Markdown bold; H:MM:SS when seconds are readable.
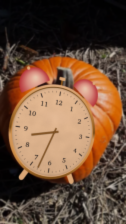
**8:33**
